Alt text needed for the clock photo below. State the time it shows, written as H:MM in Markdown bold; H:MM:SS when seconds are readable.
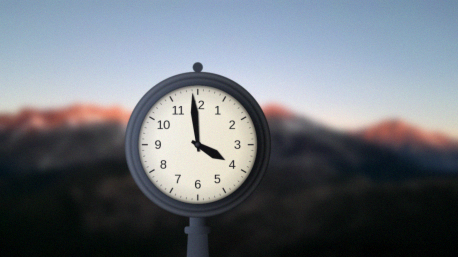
**3:59**
